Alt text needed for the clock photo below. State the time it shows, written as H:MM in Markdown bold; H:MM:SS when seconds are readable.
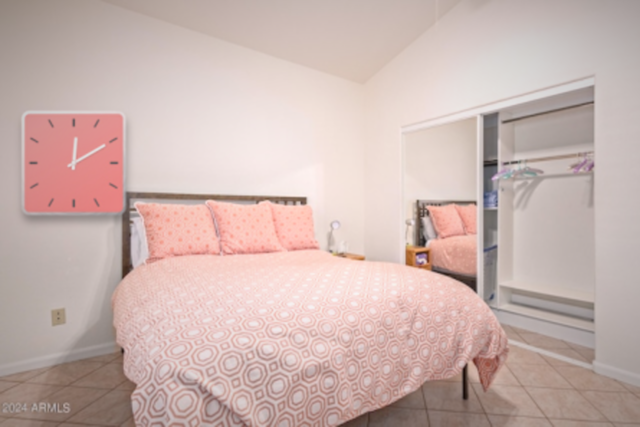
**12:10**
